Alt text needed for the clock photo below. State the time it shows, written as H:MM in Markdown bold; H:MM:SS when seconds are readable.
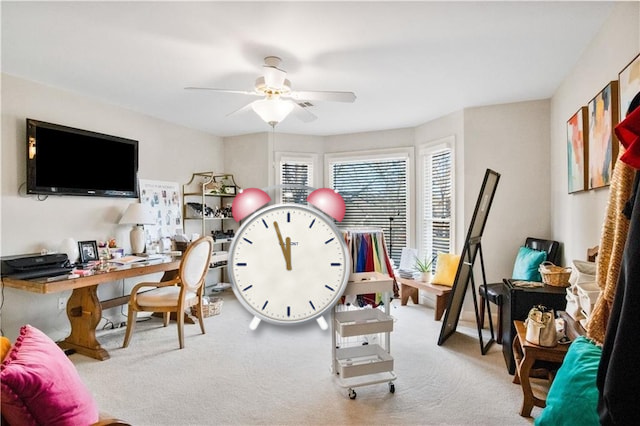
**11:57**
